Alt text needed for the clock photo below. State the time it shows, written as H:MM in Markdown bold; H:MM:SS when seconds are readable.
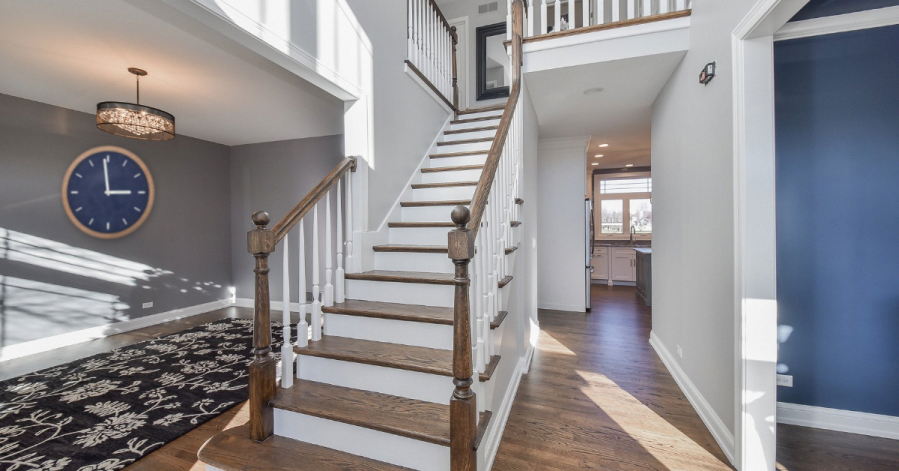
**2:59**
